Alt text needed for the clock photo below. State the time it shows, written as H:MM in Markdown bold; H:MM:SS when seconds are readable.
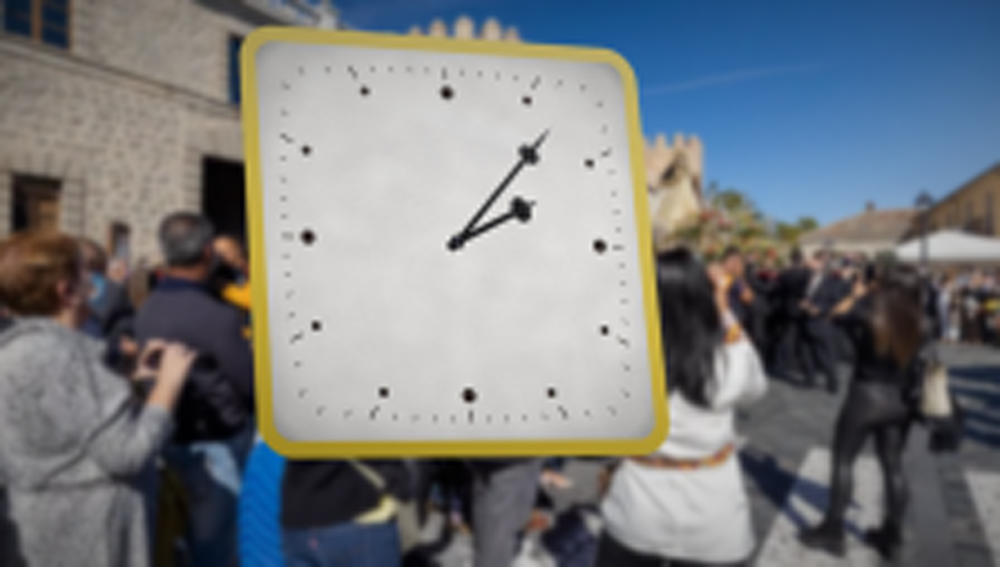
**2:07**
